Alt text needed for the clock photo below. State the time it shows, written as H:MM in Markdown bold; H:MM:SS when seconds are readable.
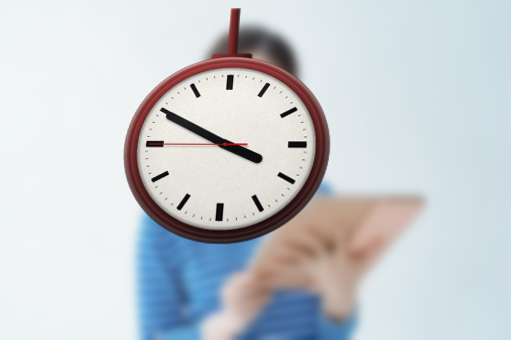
**3:49:45**
